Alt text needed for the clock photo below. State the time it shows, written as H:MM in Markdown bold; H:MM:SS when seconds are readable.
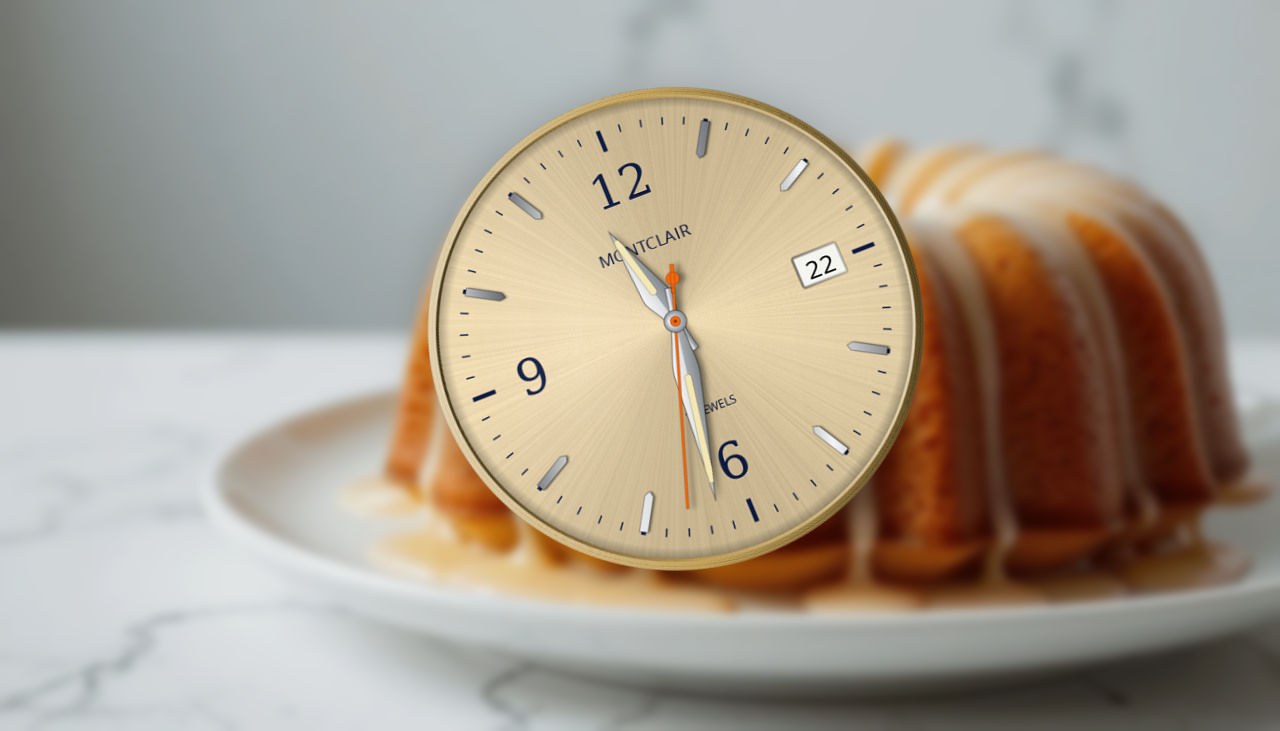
**11:31:33**
